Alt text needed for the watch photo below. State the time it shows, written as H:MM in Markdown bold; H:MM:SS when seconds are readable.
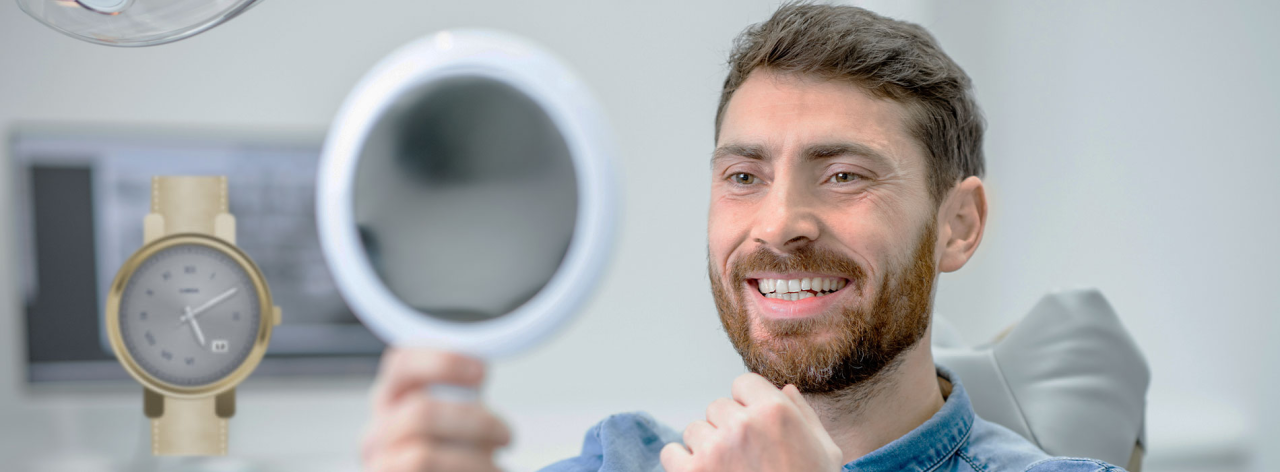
**5:10:09**
